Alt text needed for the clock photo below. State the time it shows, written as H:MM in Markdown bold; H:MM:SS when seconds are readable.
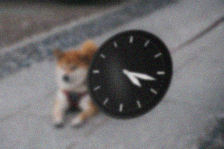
**4:17**
